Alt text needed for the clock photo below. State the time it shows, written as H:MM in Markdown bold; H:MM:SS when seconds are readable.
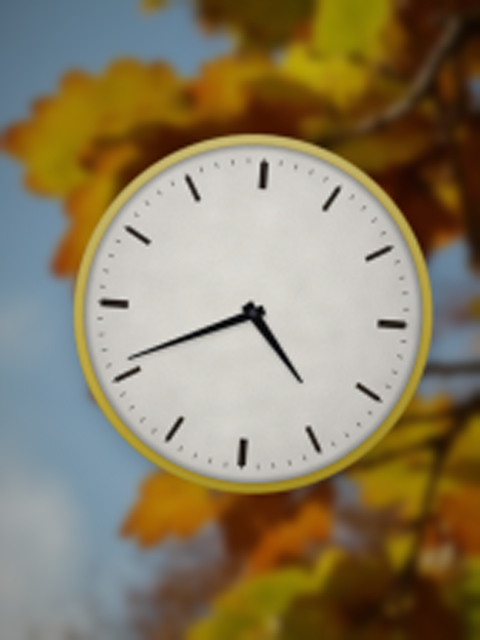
**4:41**
